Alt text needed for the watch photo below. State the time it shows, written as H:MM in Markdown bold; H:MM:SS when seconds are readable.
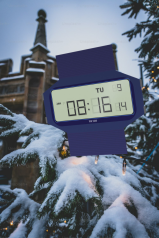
**8:16:14**
